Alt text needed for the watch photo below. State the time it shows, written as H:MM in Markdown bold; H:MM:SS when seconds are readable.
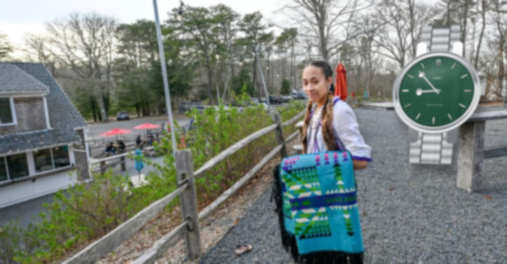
**8:53**
